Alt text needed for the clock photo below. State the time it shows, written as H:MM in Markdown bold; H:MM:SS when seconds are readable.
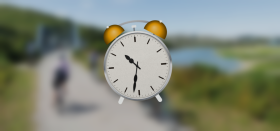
**10:32**
